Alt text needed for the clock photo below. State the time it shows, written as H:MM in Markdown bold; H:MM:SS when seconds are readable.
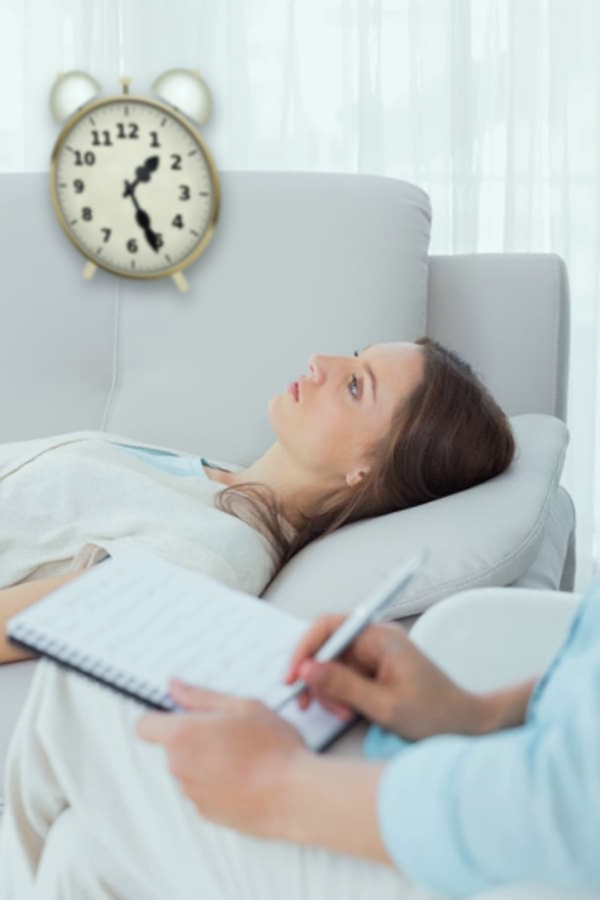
**1:26**
